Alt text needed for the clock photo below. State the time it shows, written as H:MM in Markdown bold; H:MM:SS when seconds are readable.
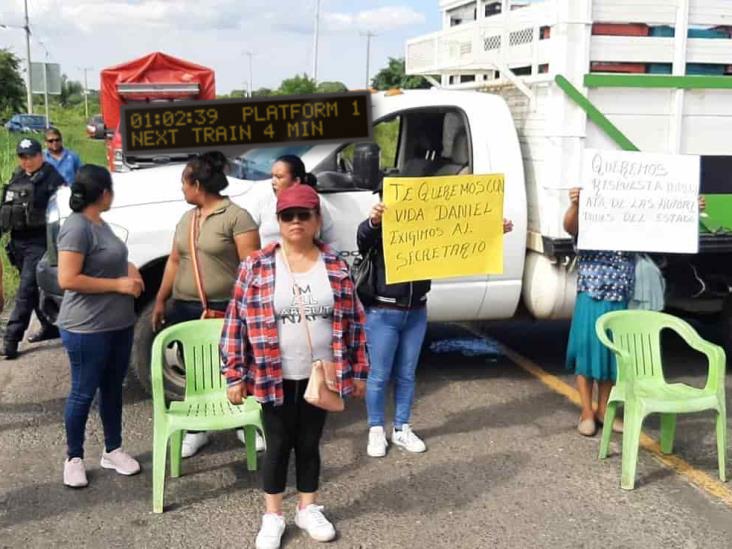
**1:02:39**
